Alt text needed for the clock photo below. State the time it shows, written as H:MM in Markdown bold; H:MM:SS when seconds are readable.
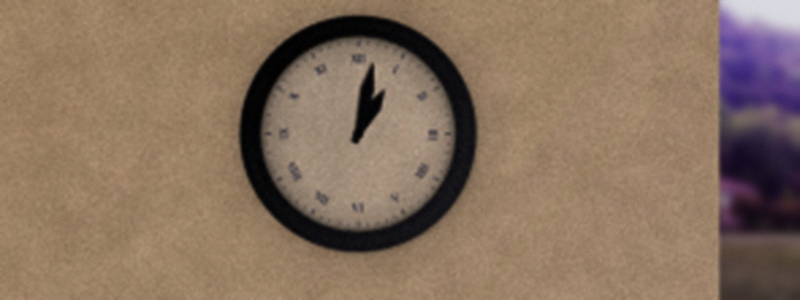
**1:02**
